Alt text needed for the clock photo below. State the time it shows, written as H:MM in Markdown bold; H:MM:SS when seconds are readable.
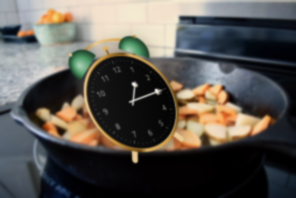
**1:15**
